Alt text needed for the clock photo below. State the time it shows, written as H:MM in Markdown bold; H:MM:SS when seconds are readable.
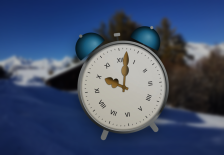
**10:02**
